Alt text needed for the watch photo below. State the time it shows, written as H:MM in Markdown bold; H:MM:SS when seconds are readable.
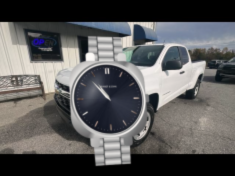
**10:53**
